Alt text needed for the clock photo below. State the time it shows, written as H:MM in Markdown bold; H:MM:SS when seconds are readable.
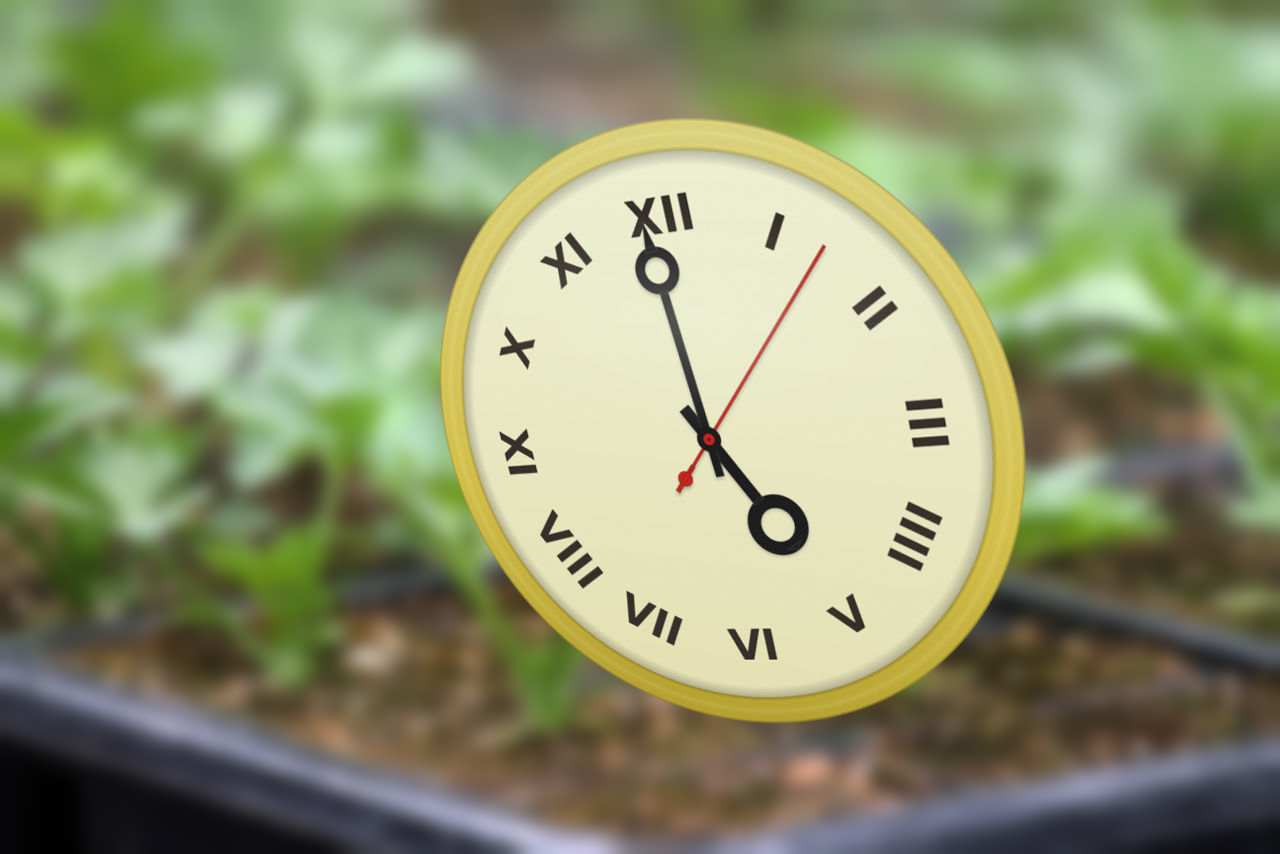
**4:59:07**
